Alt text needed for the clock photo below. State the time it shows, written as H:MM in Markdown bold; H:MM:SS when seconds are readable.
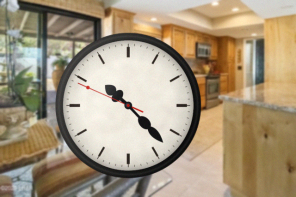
**10:22:49**
